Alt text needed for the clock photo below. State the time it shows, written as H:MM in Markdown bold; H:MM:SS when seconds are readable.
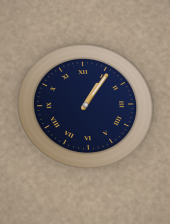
**1:06**
